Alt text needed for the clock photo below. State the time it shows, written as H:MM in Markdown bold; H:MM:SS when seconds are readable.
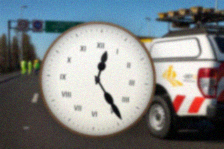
**12:24**
